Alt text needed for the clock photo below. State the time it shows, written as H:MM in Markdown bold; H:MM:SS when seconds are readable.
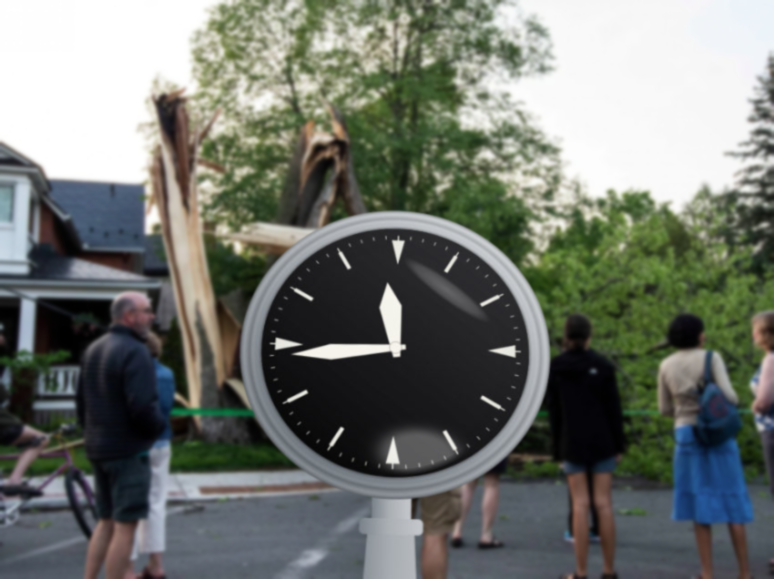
**11:44**
